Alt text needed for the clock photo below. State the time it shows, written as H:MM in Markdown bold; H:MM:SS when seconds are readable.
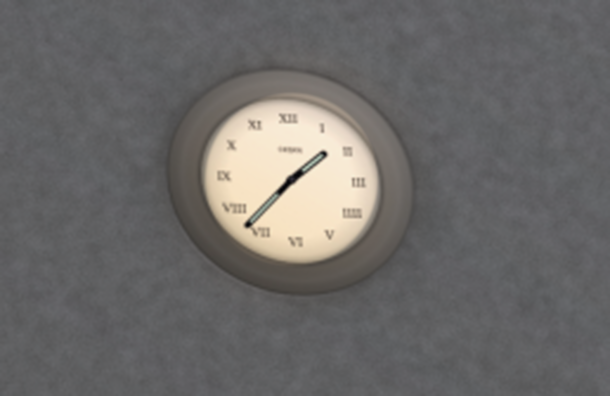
**1:37**
